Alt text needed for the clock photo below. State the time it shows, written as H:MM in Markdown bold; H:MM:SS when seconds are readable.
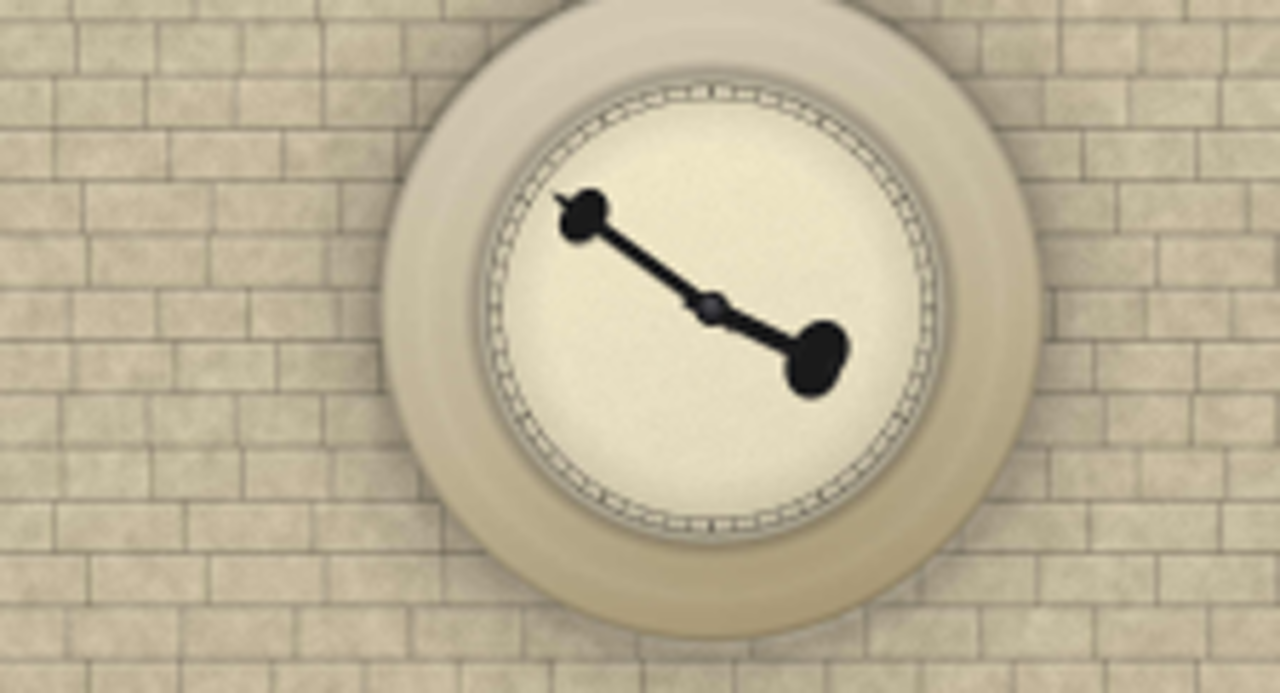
**3:51**
